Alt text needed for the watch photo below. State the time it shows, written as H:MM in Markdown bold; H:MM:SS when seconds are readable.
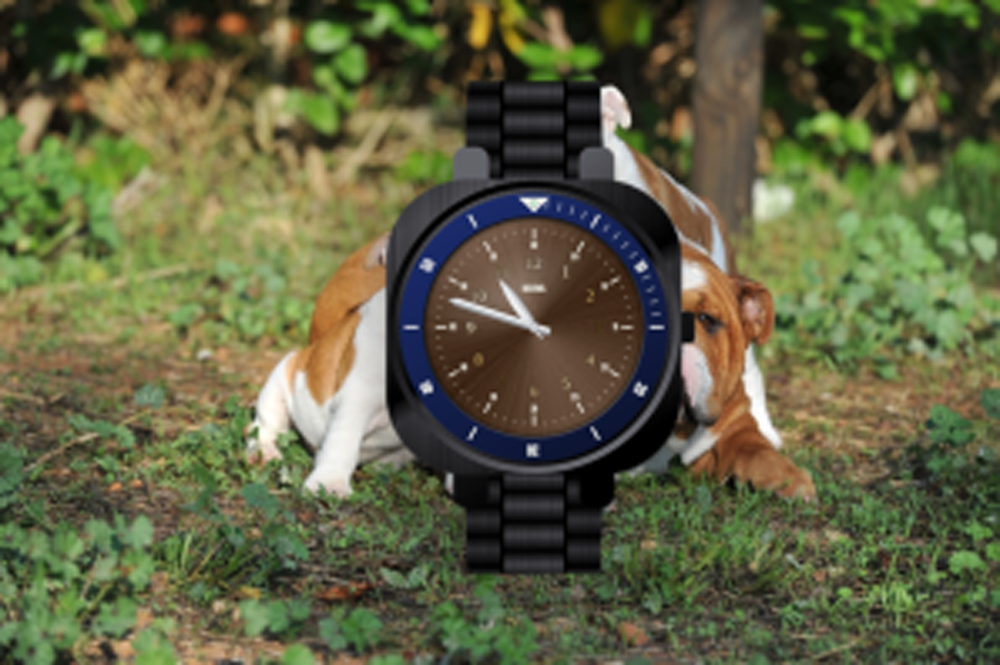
**10:48**
